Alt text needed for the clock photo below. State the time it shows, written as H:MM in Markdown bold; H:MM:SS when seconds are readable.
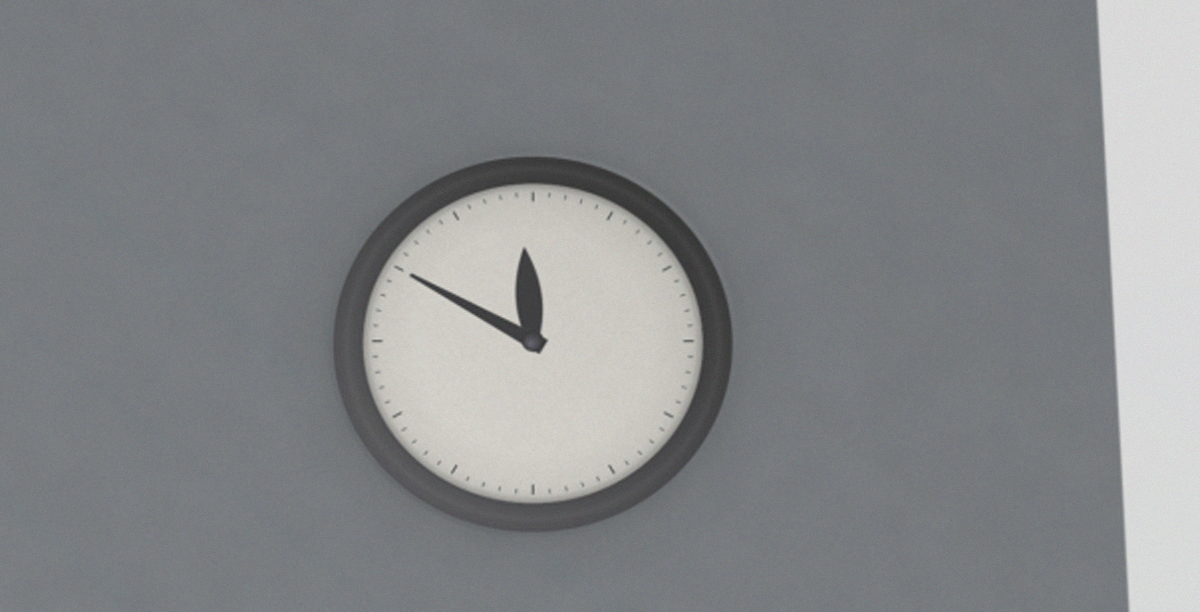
**11:50**
